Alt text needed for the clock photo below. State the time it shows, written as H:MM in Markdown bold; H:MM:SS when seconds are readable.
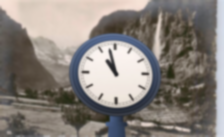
**10:58**
